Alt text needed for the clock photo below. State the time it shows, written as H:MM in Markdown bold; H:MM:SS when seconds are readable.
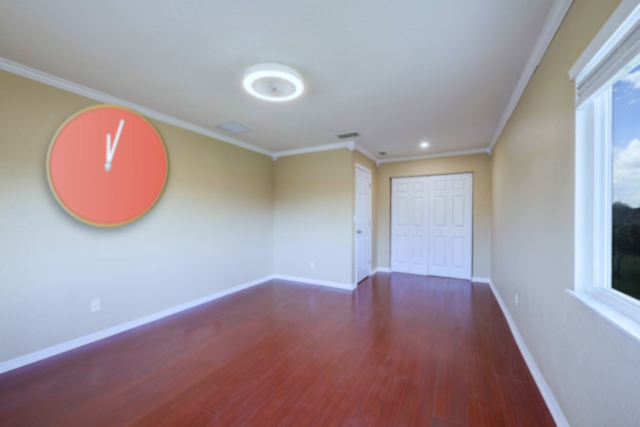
**12:03**
